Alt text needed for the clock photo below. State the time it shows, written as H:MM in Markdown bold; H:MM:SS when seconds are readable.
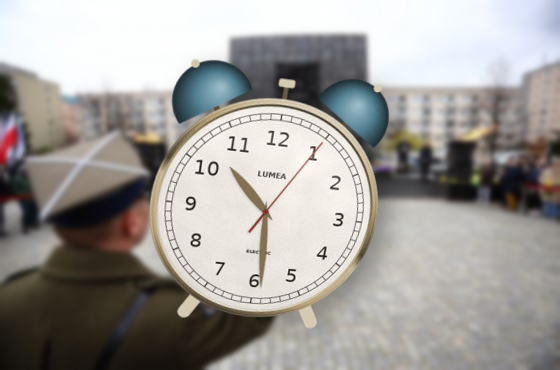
**10:29:05**
